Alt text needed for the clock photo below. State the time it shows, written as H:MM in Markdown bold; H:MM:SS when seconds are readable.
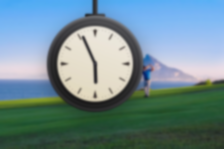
**5:56**
